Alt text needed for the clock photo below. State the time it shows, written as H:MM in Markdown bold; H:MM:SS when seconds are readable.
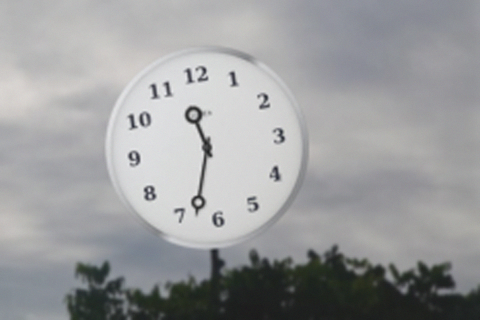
**11:33**
